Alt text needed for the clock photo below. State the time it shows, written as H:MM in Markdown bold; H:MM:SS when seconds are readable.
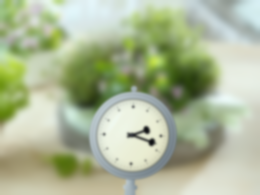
**2:18**
